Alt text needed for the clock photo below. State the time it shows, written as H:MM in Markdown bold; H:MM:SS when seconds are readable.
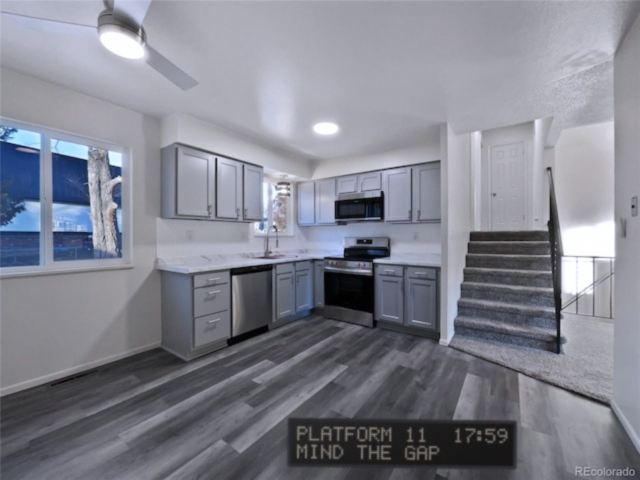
**17:59**
